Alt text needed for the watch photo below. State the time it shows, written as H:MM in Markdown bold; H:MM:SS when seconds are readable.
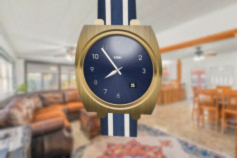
**7:54**
